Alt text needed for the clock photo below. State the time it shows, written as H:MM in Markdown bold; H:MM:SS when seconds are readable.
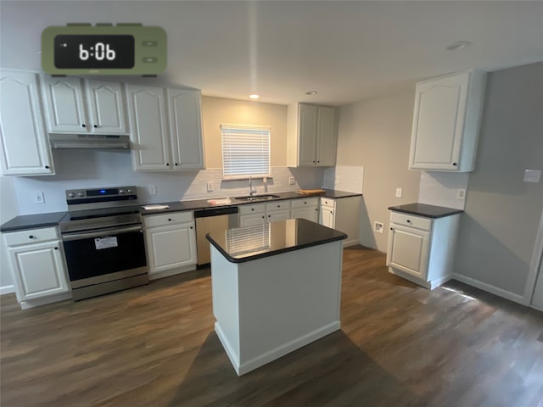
**6:06**
